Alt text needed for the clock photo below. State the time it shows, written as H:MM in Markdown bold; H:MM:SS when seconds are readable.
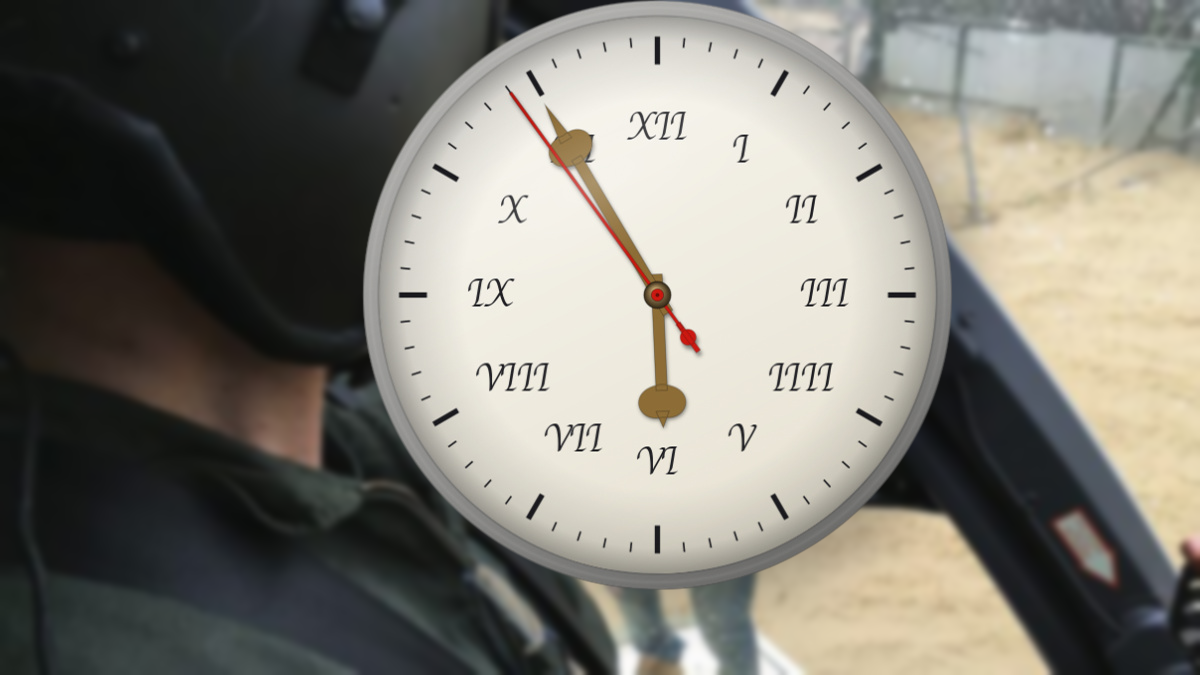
**5:54:54**
